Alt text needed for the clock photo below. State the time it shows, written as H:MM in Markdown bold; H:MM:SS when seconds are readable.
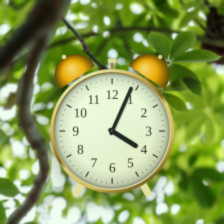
**4:04**
